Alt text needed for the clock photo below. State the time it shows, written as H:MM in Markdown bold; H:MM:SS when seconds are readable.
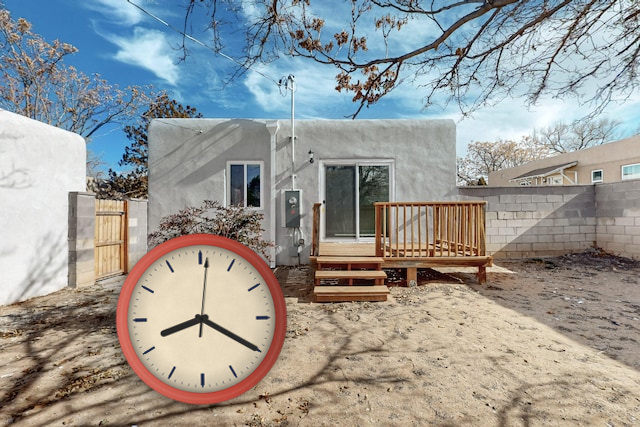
**8:20:01**
